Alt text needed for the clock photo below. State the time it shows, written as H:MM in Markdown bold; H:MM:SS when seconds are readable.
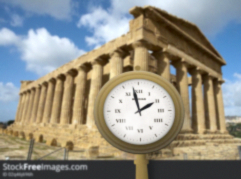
**1:58**
